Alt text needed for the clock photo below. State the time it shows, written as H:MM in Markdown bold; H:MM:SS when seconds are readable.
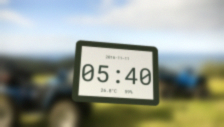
**5:40**
